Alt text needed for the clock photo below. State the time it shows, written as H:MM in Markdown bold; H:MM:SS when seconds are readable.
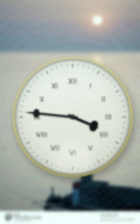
**3:46**
